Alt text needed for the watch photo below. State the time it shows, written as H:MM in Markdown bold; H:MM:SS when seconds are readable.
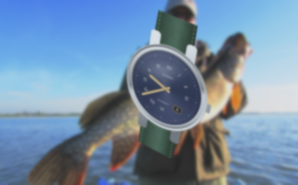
**9:39**
